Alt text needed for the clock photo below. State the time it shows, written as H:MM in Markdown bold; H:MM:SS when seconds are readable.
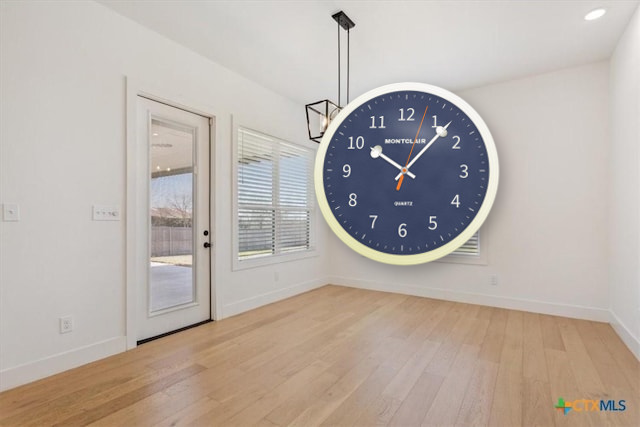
**10:07:03**
